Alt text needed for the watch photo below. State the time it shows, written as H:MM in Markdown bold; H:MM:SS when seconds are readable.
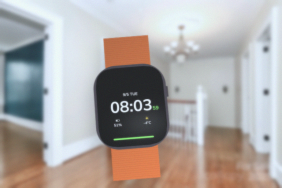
**8:03**
